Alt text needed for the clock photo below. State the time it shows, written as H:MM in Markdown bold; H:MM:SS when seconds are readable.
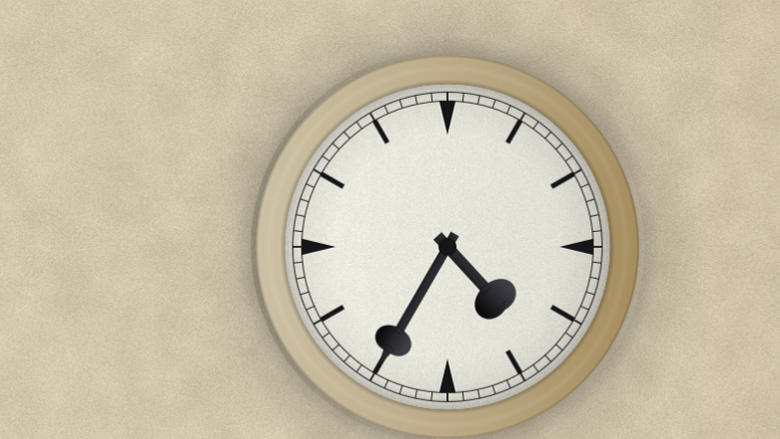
**4:35**
